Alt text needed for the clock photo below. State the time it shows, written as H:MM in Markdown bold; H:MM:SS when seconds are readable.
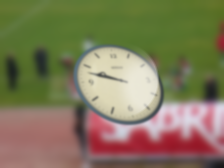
**9:48**
